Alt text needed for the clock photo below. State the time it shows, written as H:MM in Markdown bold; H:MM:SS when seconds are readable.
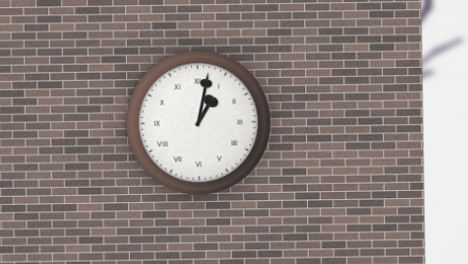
**1:02**
